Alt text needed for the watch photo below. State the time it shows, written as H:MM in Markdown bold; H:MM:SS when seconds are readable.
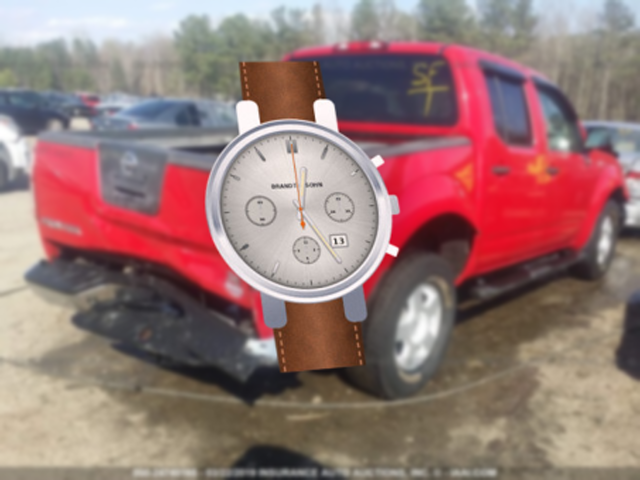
**12:25**
